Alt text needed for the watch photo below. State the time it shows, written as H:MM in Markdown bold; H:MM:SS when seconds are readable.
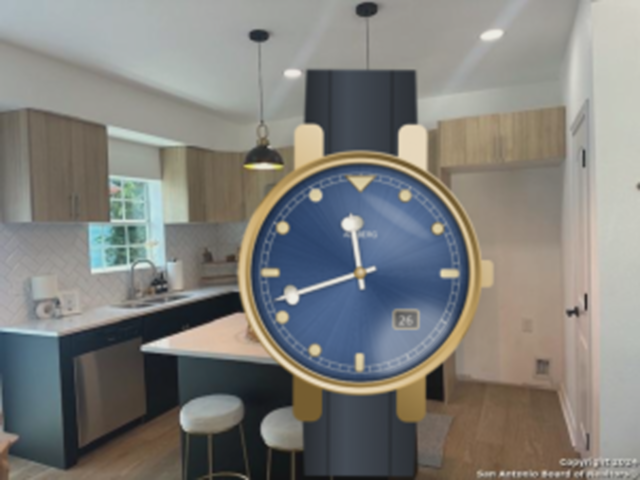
**11:42**
